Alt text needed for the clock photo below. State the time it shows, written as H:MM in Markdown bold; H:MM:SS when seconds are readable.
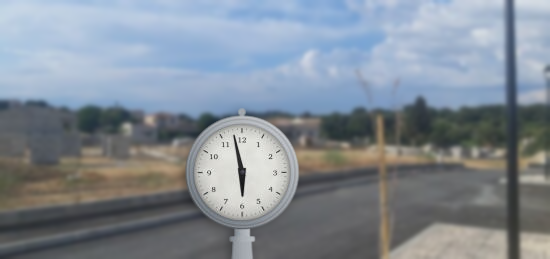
**5:58**
